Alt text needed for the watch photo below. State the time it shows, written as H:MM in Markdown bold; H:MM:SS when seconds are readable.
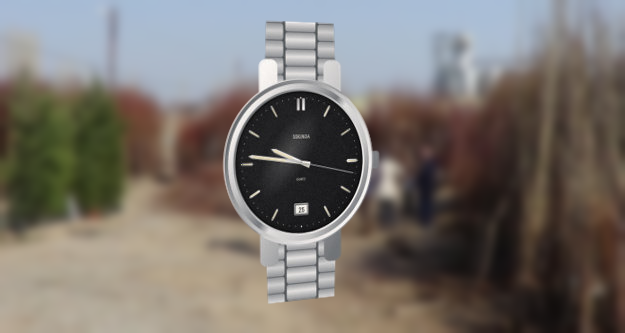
**9:46:17**
